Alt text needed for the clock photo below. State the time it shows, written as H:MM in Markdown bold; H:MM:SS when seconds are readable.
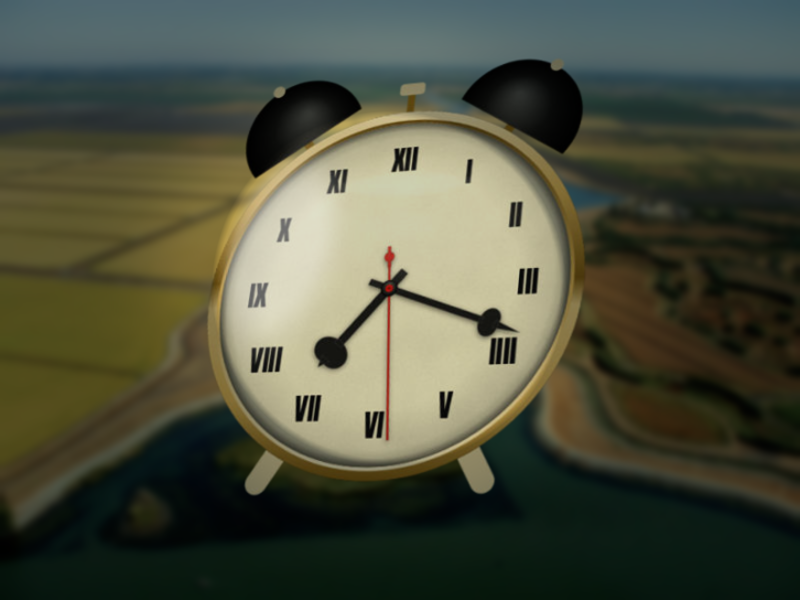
**7:18:29**
